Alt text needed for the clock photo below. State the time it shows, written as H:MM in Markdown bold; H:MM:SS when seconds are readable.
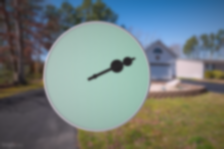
**2:11**
